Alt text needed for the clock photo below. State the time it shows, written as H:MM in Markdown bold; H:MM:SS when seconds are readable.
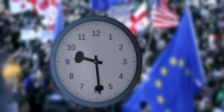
**9:29**
